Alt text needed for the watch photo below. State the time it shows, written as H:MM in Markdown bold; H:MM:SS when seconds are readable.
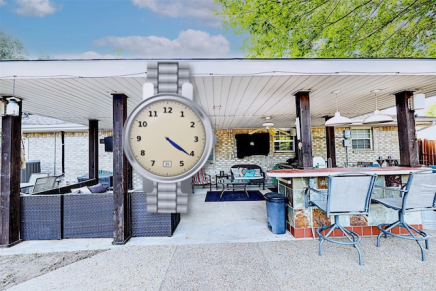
**4:21**
